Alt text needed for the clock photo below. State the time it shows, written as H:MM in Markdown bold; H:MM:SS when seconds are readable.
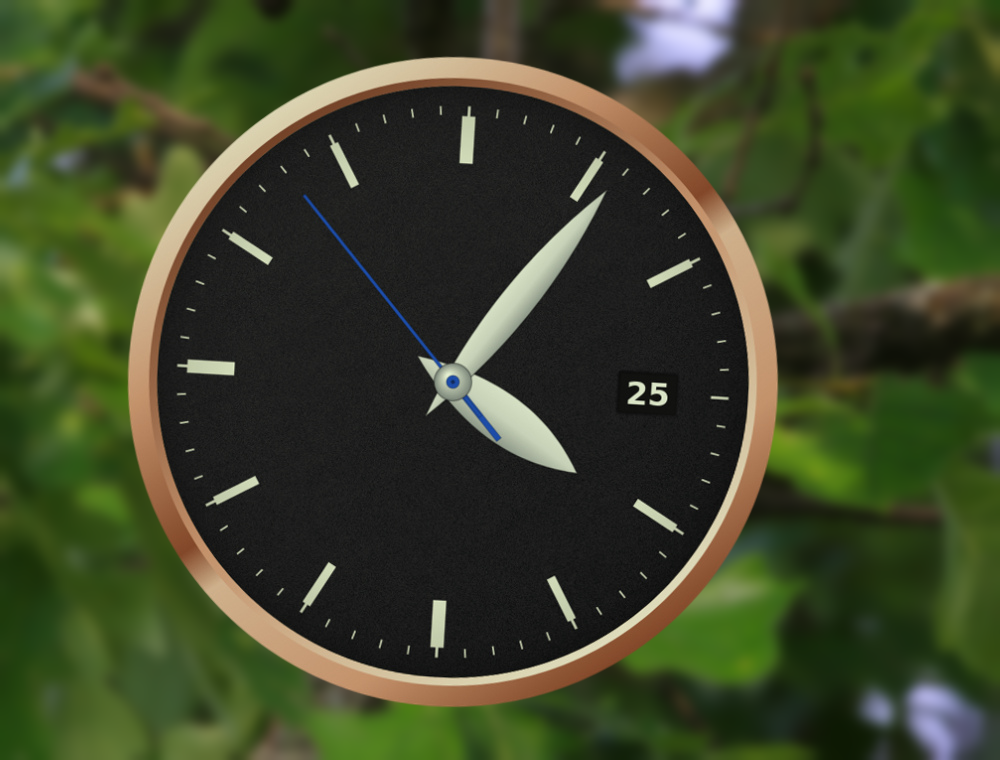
**4:05:53**
